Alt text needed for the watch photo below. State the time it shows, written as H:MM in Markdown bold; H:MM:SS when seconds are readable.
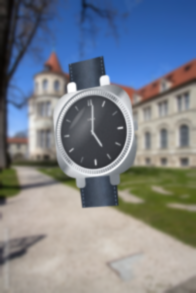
**5:01**
